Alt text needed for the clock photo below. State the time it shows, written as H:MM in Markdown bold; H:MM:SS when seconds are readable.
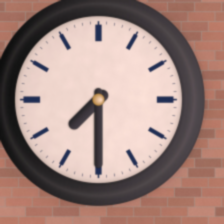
**7:30**
